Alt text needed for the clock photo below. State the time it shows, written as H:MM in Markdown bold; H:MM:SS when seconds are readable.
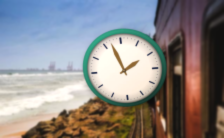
**1:57**
